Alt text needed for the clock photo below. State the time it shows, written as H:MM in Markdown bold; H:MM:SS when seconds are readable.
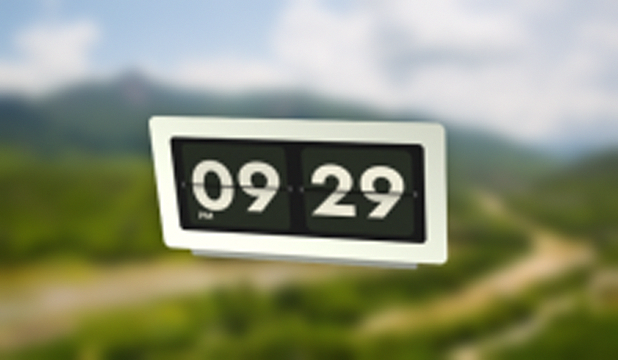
**9:29**
